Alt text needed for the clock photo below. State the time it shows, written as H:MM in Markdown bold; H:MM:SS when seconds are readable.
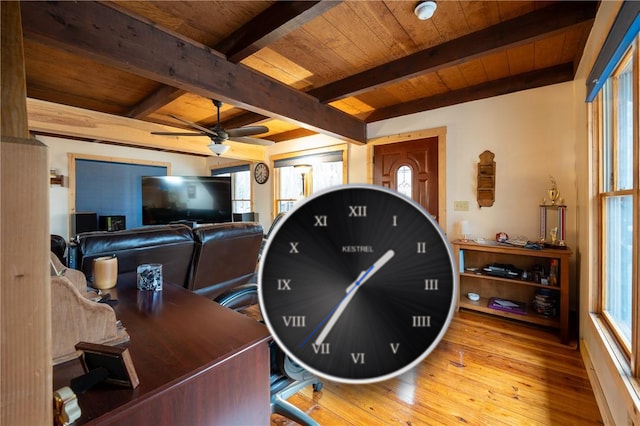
**1:35:37**
